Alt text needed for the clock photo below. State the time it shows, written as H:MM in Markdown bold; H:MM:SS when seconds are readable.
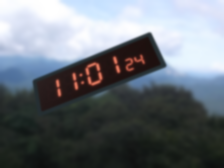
**11:01:24**
